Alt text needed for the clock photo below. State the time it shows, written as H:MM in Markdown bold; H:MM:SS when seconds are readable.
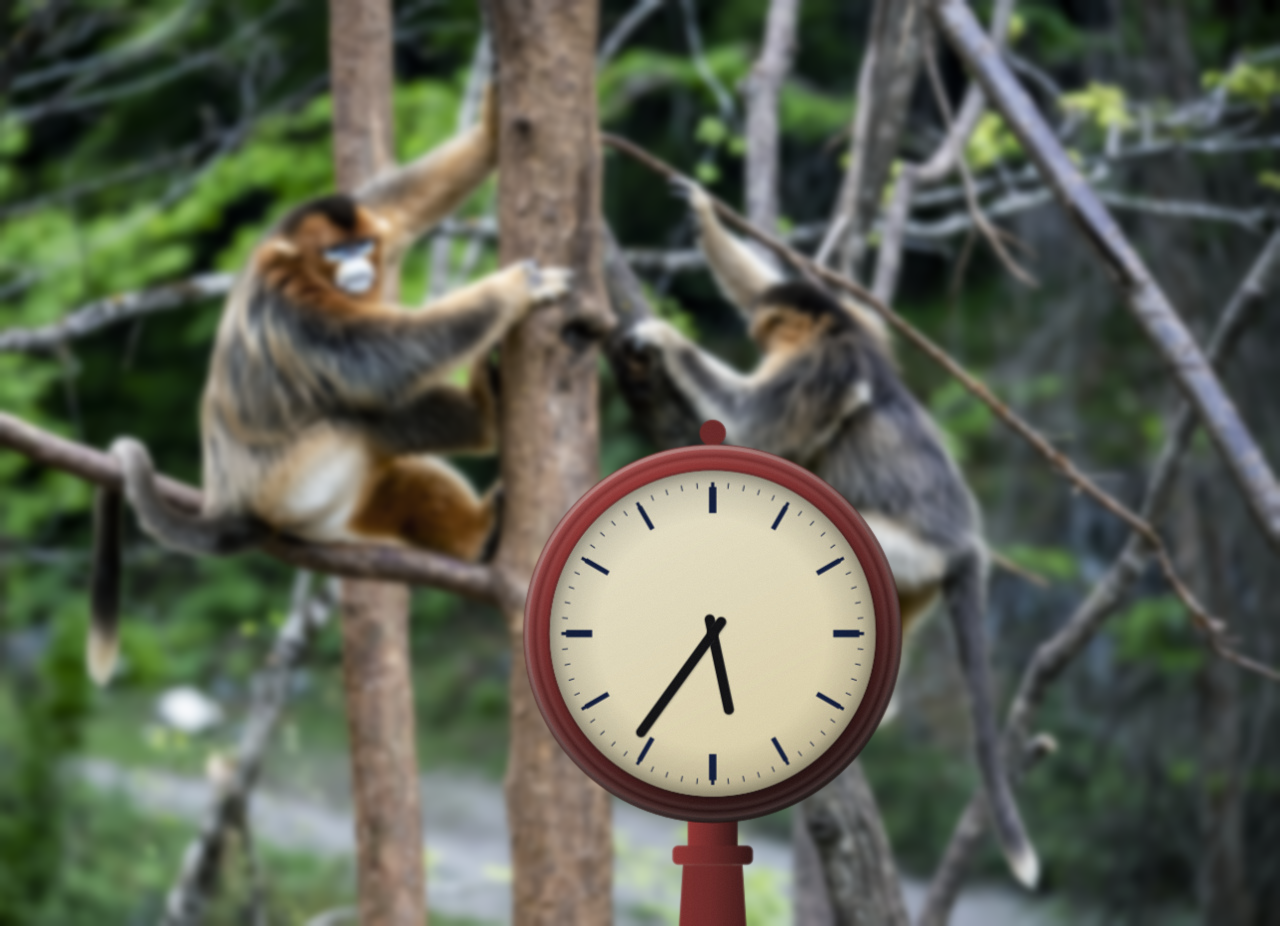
**5:36**
